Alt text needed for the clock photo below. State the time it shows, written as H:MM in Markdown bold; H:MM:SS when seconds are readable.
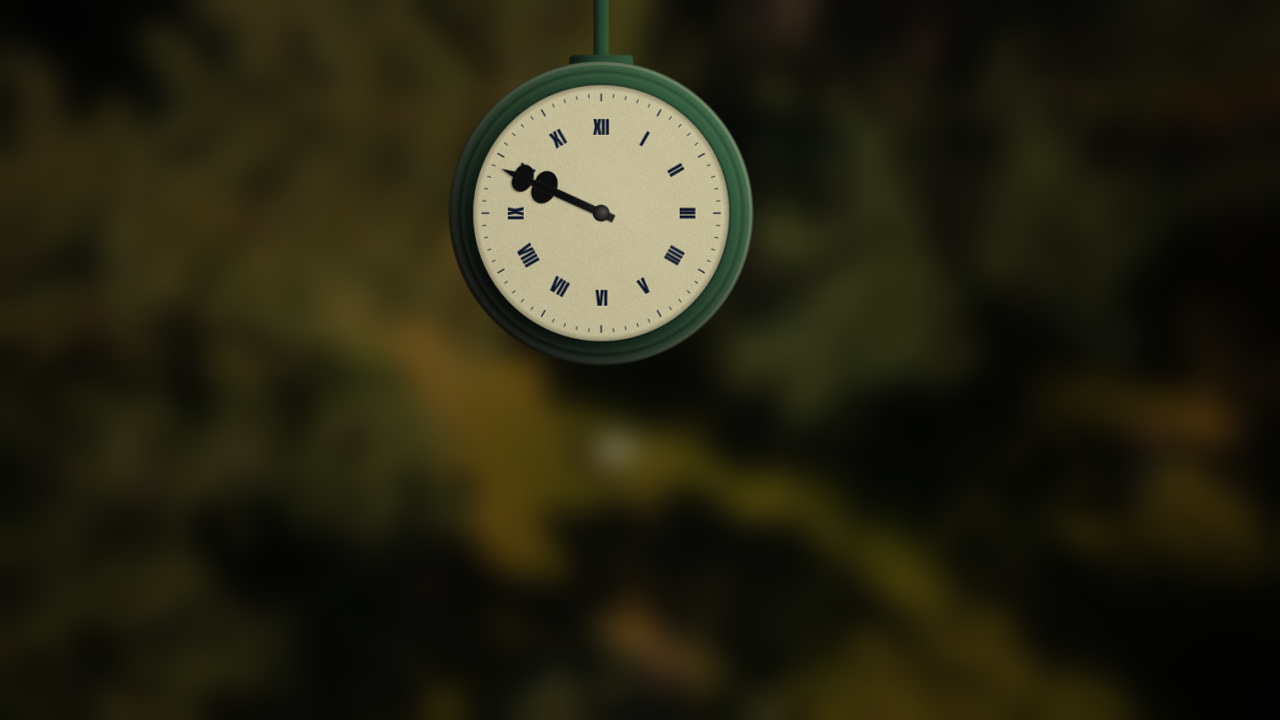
**9:49**
